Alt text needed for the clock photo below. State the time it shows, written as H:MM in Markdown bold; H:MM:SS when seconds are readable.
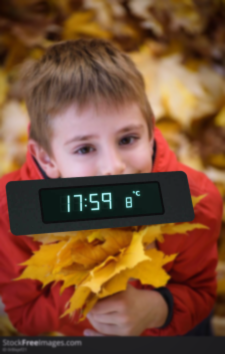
**17:59**
